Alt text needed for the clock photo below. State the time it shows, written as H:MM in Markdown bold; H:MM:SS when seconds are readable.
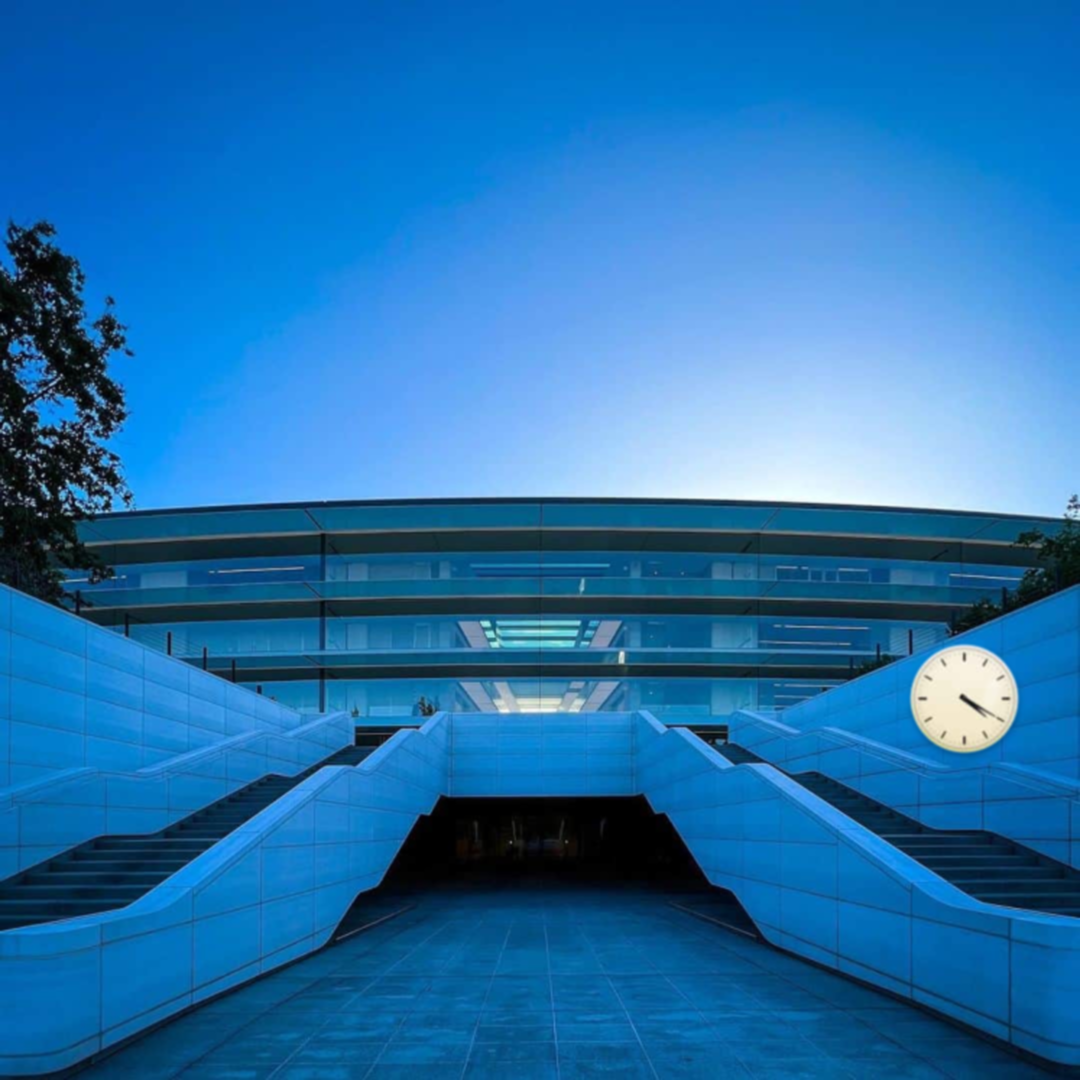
**4:20**
